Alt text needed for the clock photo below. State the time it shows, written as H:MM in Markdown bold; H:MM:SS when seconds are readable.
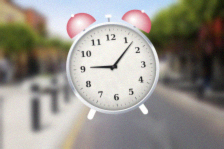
**9:07**
